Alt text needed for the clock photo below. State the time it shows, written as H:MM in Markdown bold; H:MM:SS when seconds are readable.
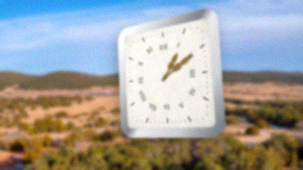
**1:10**
